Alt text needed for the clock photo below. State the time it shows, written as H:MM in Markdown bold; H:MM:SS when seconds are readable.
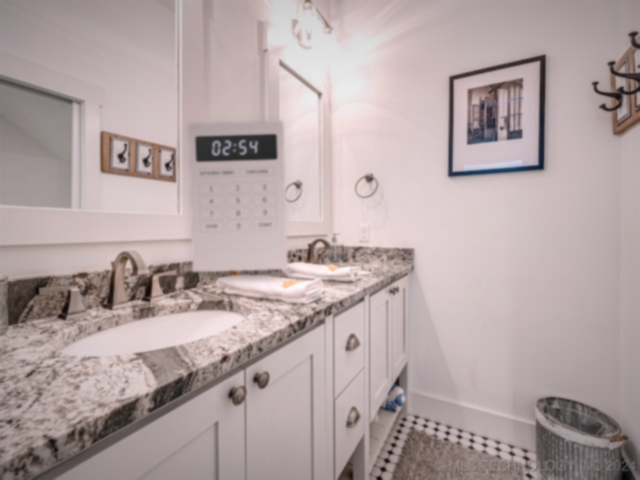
**2:54**
